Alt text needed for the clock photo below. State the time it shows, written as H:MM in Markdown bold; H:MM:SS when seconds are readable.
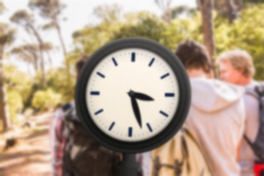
**3:27**
